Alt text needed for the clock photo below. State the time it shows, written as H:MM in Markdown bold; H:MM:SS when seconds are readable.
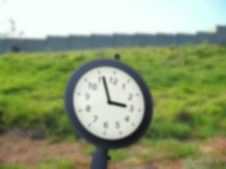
**2:56**
